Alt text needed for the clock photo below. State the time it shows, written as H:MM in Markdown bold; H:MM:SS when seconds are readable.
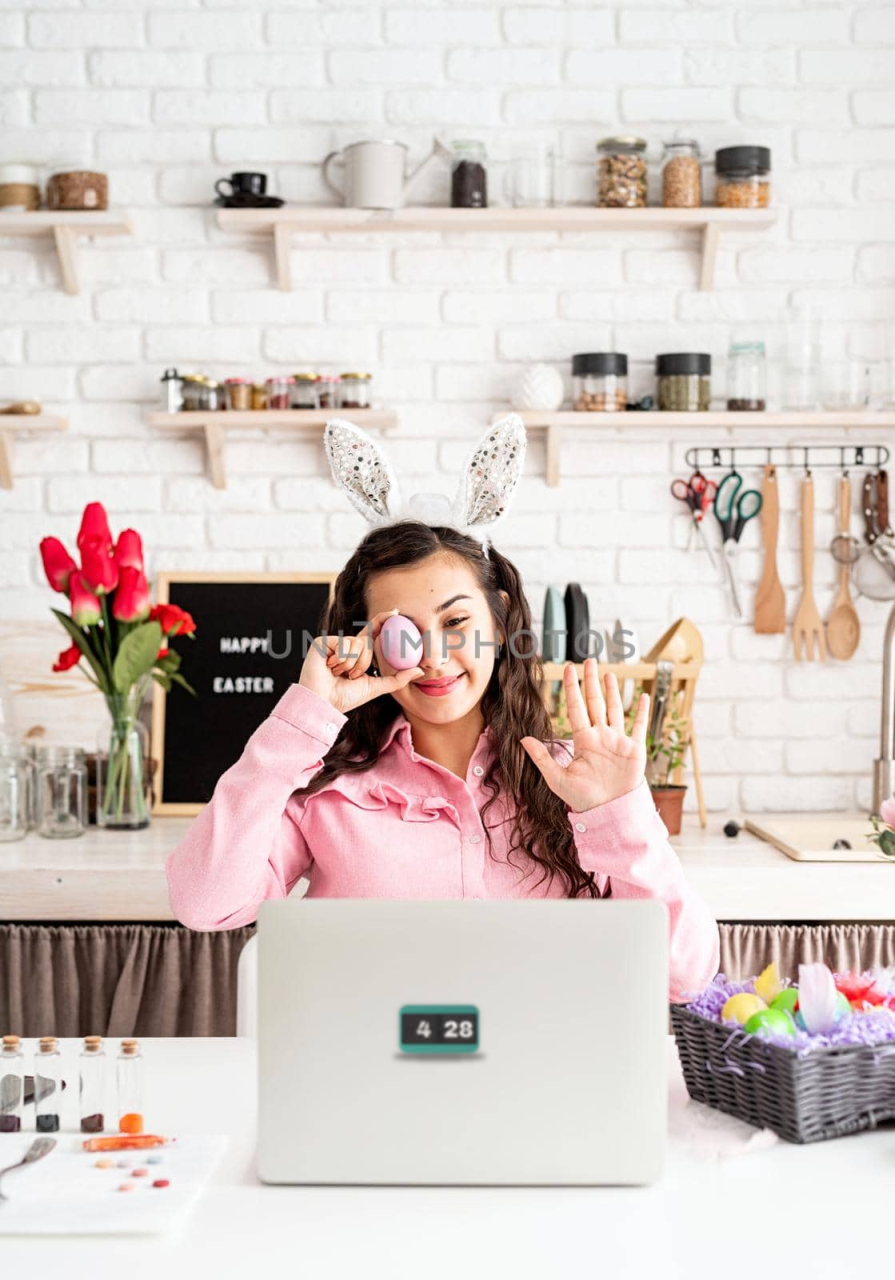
**4:28**
